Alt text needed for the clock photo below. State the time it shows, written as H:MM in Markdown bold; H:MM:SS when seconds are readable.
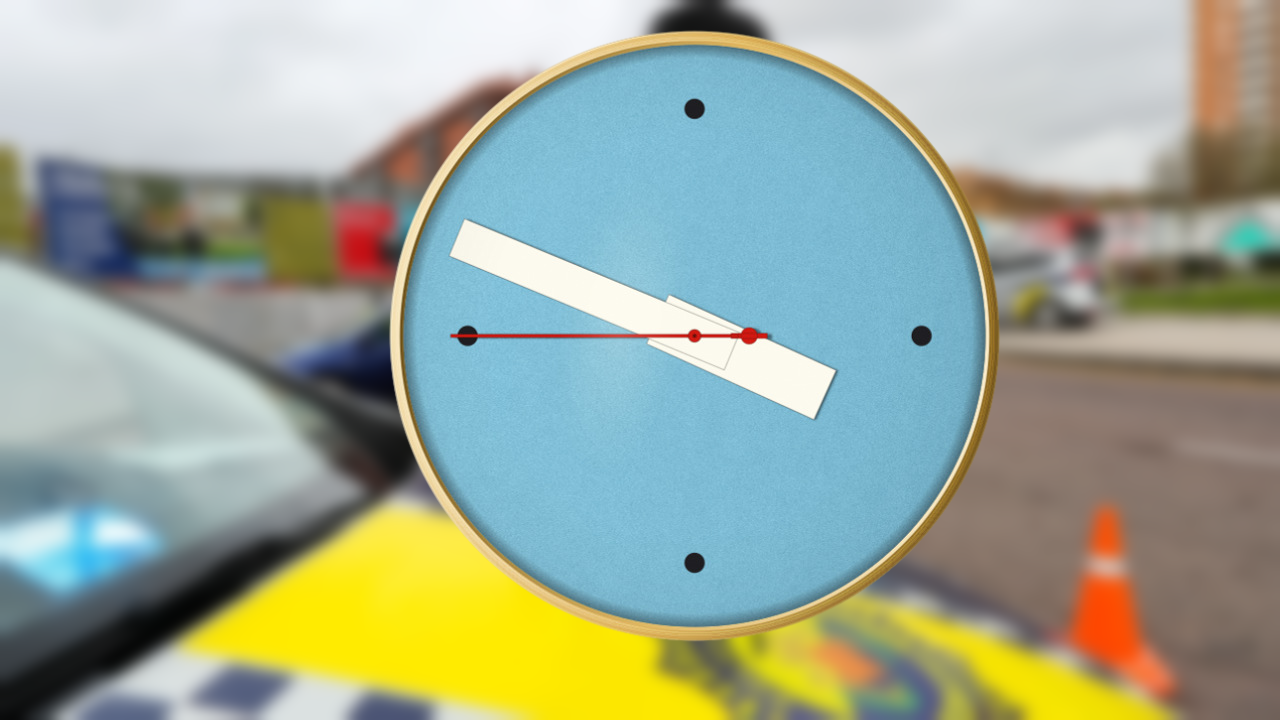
**3:48:45**
